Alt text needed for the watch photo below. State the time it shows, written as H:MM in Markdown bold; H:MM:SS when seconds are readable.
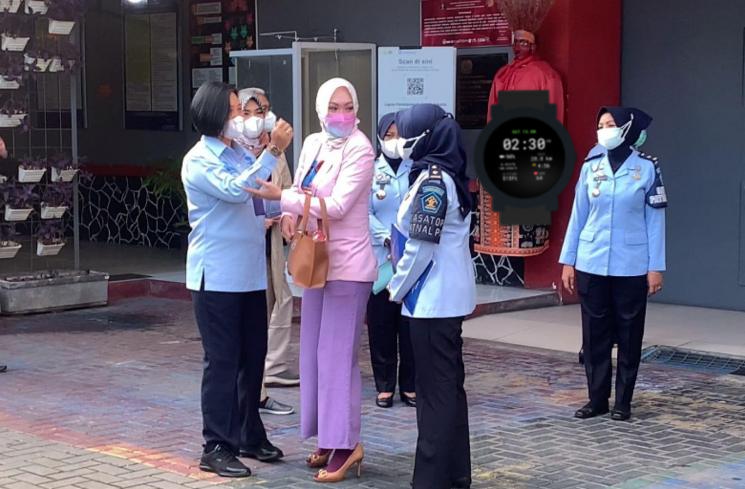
**2:30**
